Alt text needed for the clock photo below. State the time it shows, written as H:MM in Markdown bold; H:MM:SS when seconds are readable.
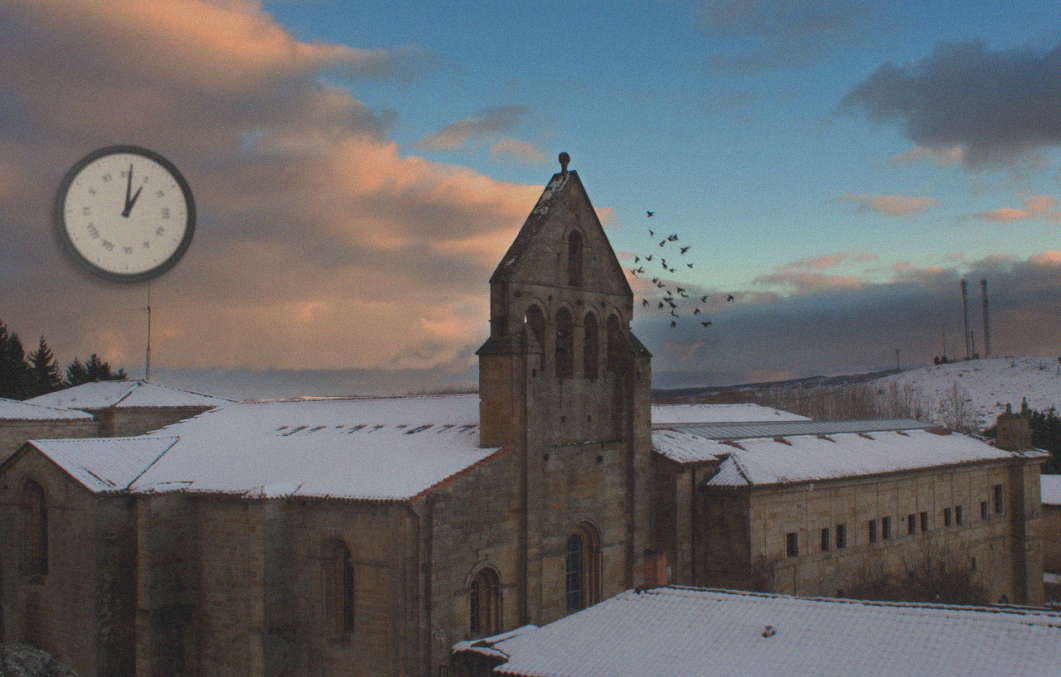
**1:01**
